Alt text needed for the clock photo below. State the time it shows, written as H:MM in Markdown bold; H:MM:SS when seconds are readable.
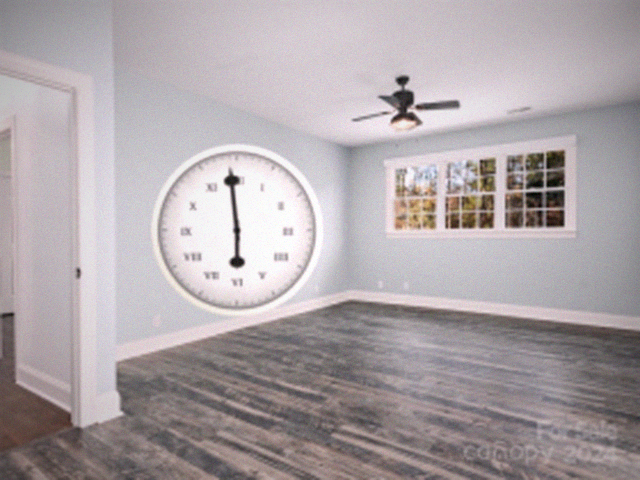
**5:59**
